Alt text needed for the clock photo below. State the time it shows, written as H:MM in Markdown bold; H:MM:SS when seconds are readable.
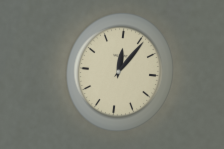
**12:06**
